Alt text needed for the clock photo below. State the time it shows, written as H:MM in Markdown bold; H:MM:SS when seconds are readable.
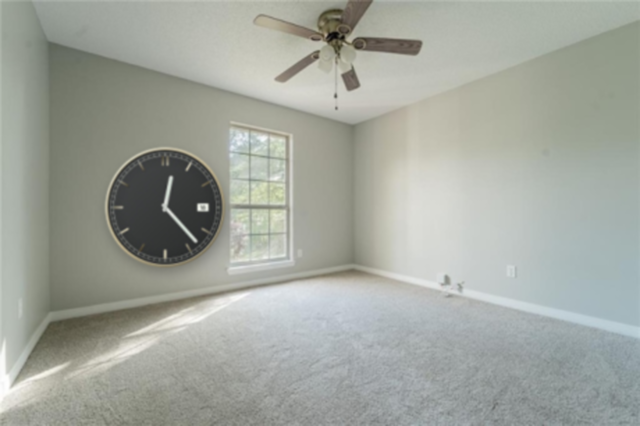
**12:23**
